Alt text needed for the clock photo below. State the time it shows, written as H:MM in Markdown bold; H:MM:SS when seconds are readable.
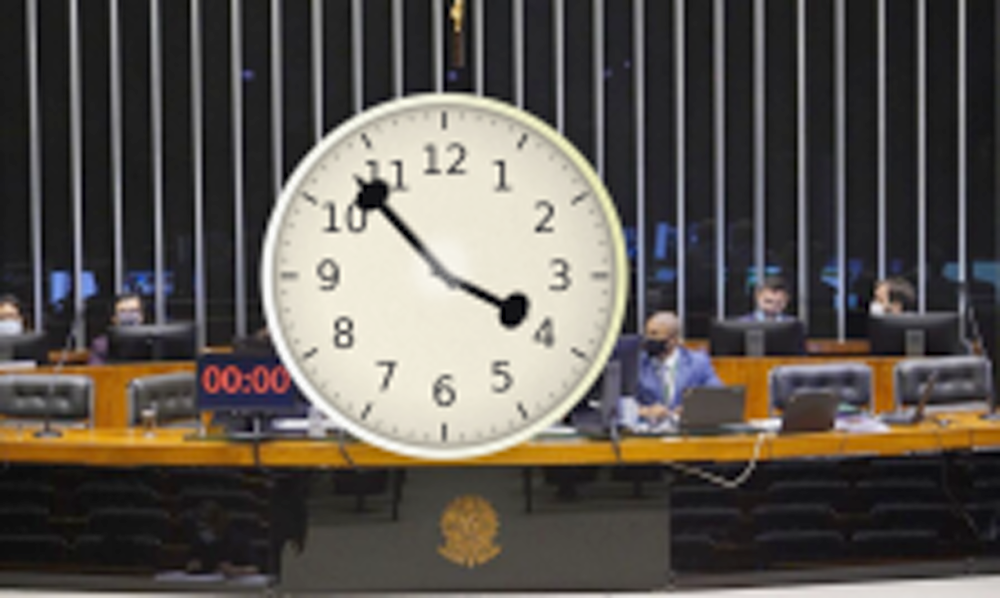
**3:53**
